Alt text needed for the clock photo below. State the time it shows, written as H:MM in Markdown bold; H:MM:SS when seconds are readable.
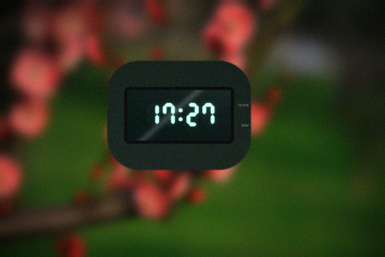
**17:27**
